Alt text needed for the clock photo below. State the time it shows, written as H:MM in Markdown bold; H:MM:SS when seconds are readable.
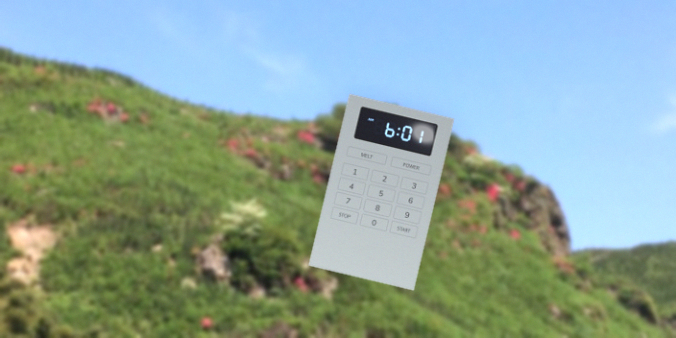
**6:01**
